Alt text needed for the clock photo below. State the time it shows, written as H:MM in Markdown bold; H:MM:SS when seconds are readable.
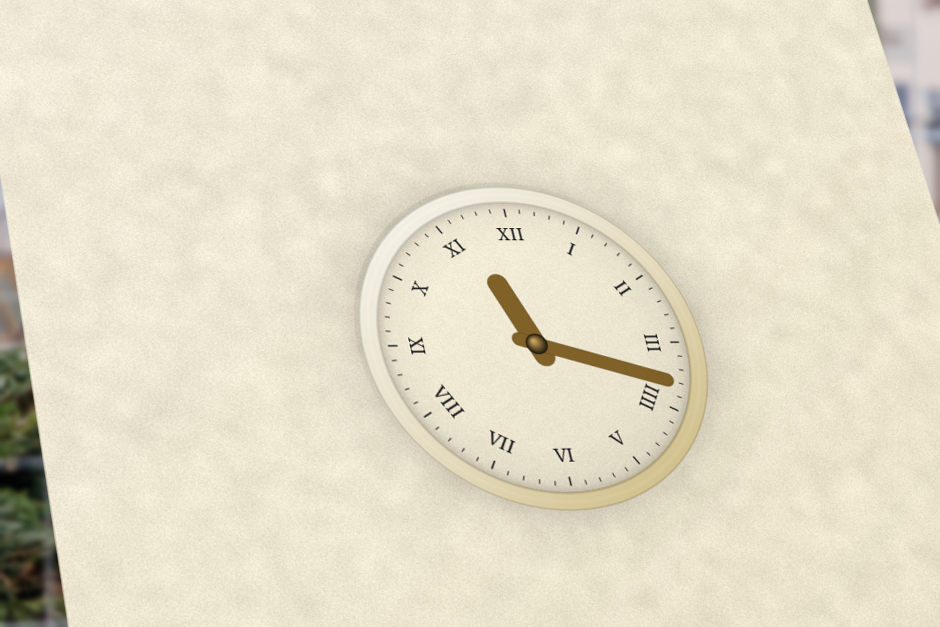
**11:18**
